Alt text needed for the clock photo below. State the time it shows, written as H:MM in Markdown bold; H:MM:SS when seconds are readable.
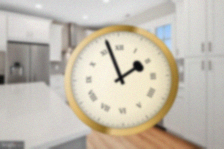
**1:57**
